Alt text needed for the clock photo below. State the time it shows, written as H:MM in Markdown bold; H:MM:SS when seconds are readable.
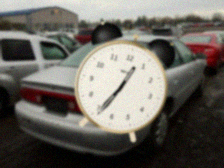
**12:34**
